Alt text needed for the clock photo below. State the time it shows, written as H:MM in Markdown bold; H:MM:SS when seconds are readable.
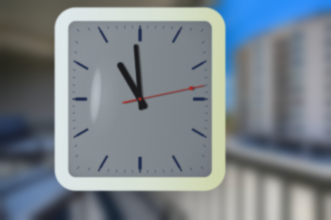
**10:59:13**
